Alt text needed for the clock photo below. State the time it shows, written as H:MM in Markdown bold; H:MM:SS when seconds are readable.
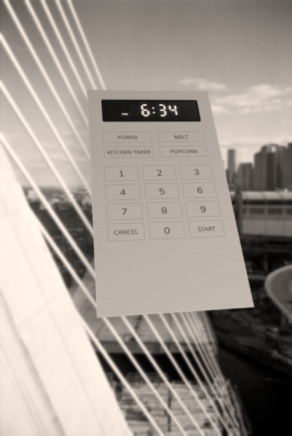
**6:34**
